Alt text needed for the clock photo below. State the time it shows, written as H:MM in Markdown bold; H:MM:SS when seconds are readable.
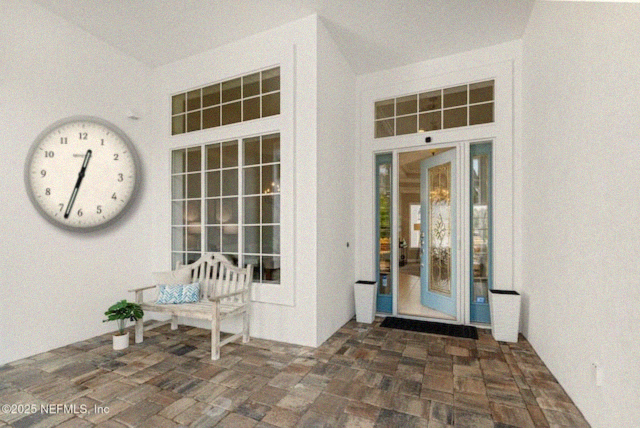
**12:33**
